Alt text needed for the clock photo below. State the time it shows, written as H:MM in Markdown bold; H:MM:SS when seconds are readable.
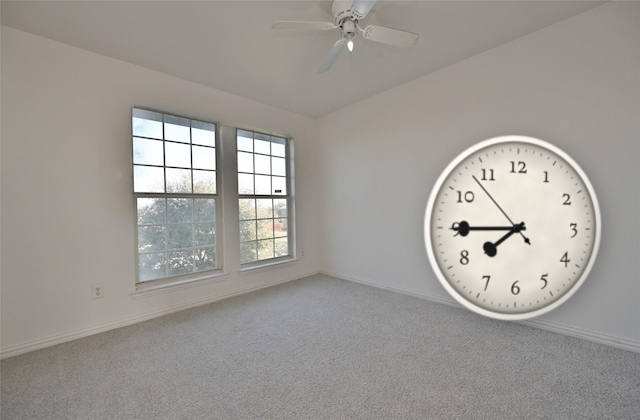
**7:44:53**
